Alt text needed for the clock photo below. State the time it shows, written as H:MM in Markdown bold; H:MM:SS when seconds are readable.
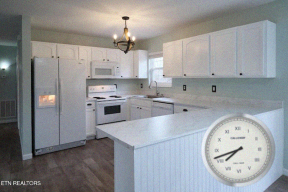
**7:42**
